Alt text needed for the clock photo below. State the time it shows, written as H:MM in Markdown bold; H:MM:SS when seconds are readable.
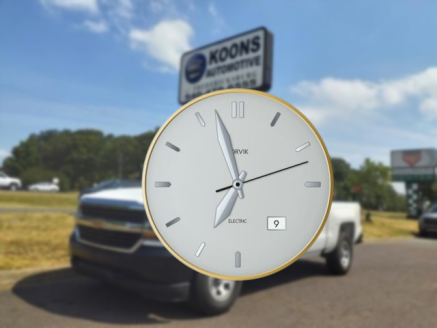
**6:57:12**
